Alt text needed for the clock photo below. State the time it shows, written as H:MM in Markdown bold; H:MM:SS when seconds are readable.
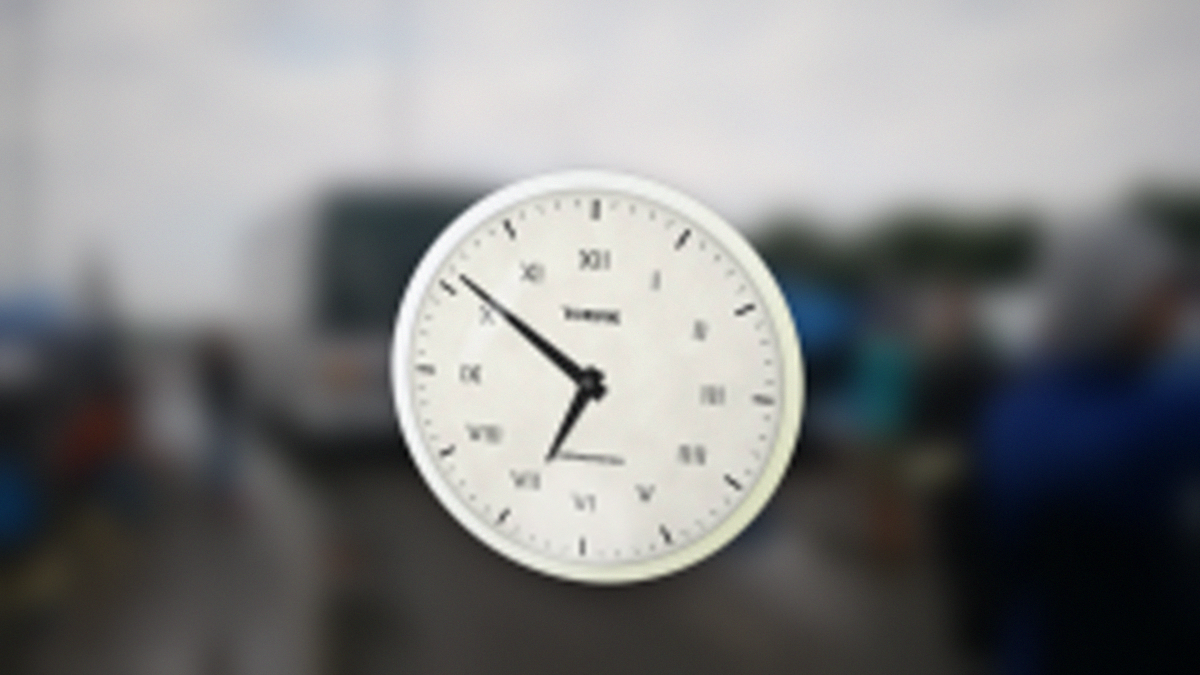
**6:51**
